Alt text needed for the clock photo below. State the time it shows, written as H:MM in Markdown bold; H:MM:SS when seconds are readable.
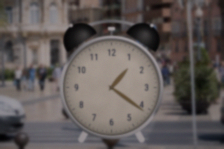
**1:21**
